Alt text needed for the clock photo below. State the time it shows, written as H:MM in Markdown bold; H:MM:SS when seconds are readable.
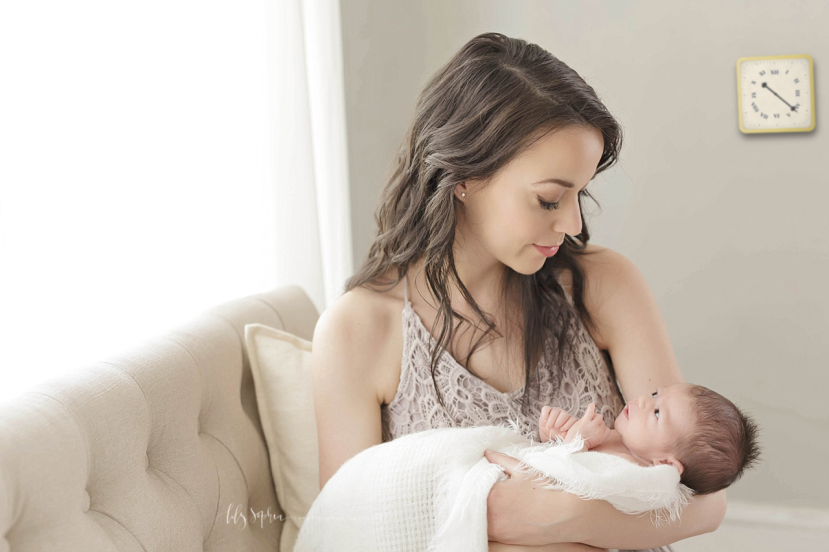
**10:22**
